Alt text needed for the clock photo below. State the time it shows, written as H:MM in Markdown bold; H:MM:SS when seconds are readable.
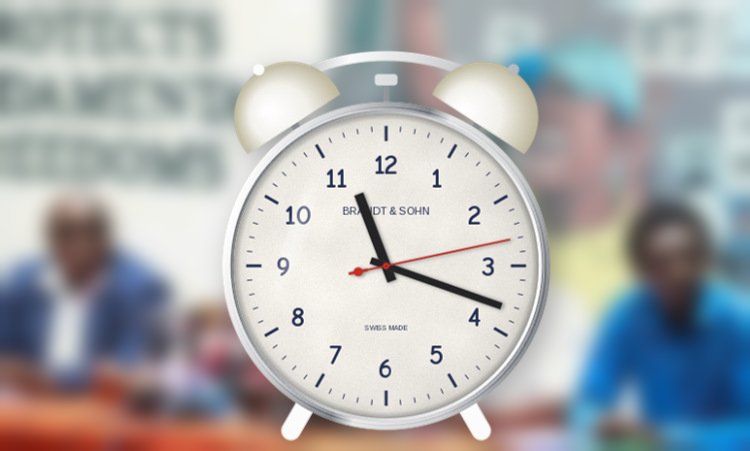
**11:18:13**
